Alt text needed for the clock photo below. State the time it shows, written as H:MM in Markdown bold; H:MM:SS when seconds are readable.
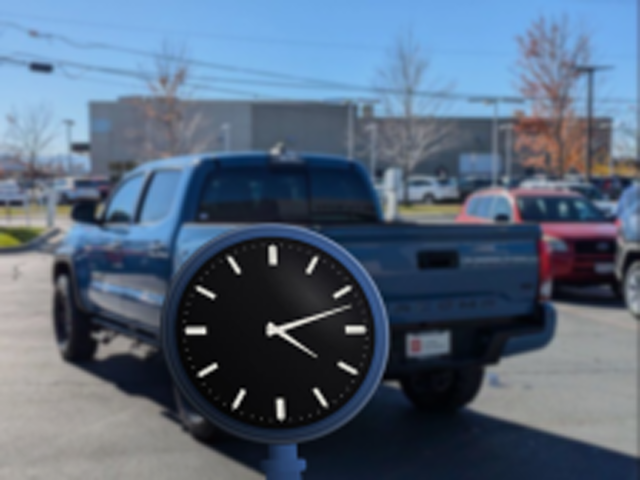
**4:12**
